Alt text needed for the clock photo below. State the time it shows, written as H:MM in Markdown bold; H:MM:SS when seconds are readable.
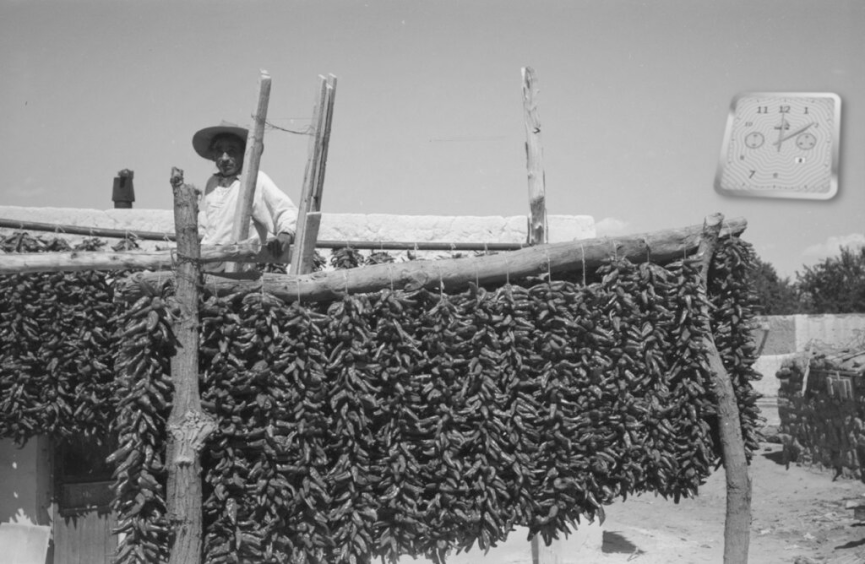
**12:09**
